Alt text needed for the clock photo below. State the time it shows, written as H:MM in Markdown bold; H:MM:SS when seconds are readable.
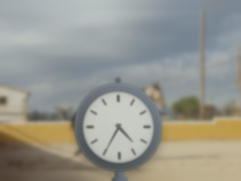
**4:35**
